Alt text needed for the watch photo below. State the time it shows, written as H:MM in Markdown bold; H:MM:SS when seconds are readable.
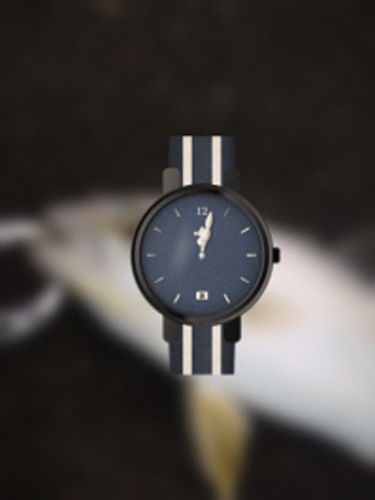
**12:02**
